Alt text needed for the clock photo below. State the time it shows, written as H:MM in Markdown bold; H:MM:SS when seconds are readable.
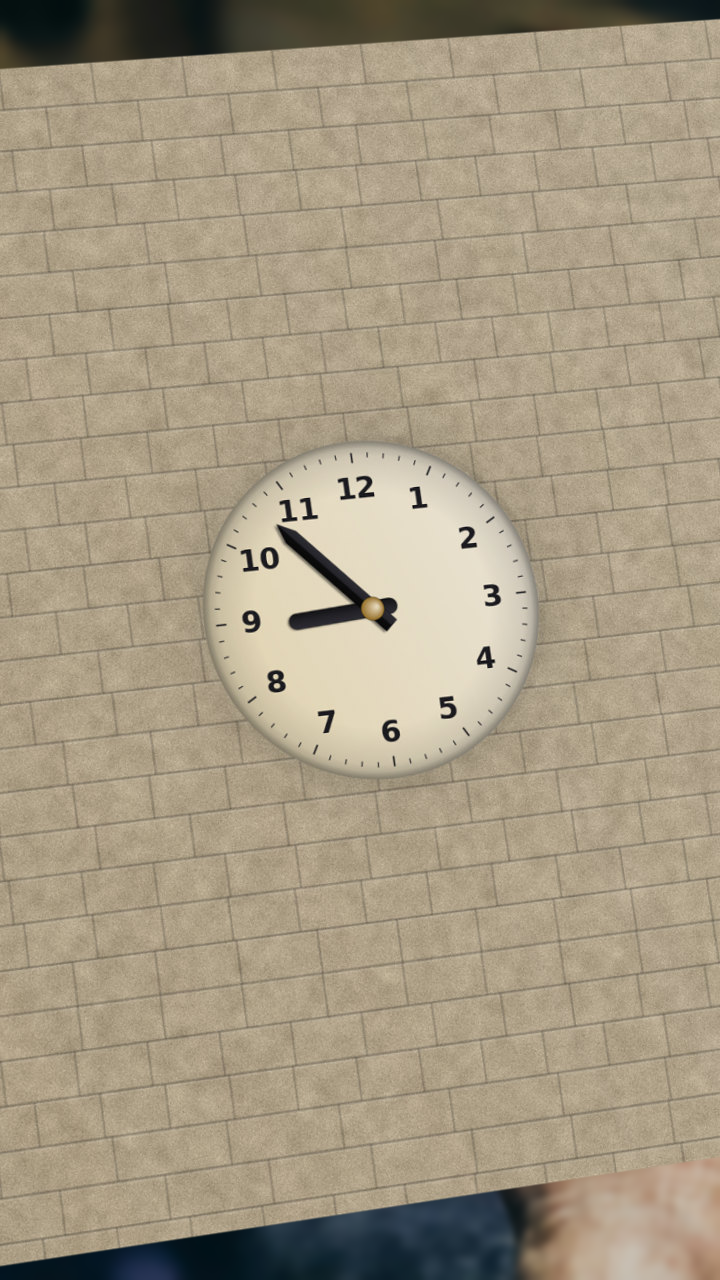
**8:53**
